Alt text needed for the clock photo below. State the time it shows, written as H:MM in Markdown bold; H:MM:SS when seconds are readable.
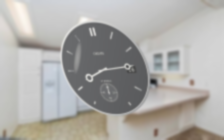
**8:14**
